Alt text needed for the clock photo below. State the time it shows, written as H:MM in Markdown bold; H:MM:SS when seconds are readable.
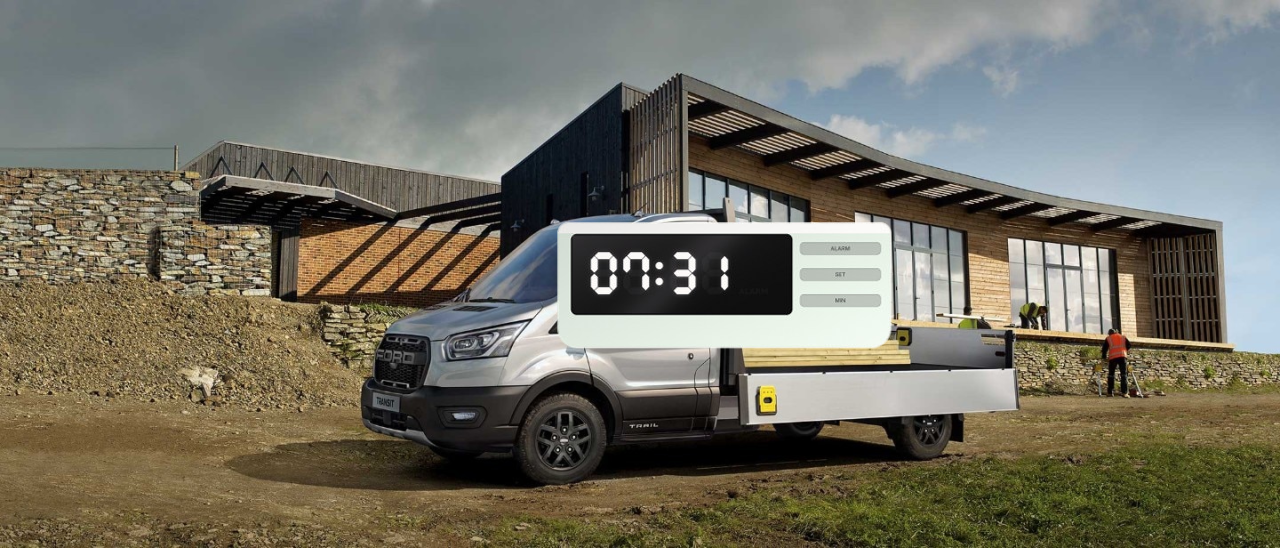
**7:31**
